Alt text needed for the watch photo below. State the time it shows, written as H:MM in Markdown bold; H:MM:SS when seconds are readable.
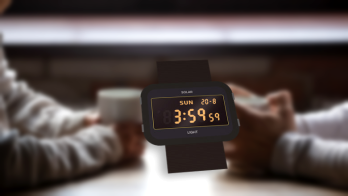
**3:59:59**
